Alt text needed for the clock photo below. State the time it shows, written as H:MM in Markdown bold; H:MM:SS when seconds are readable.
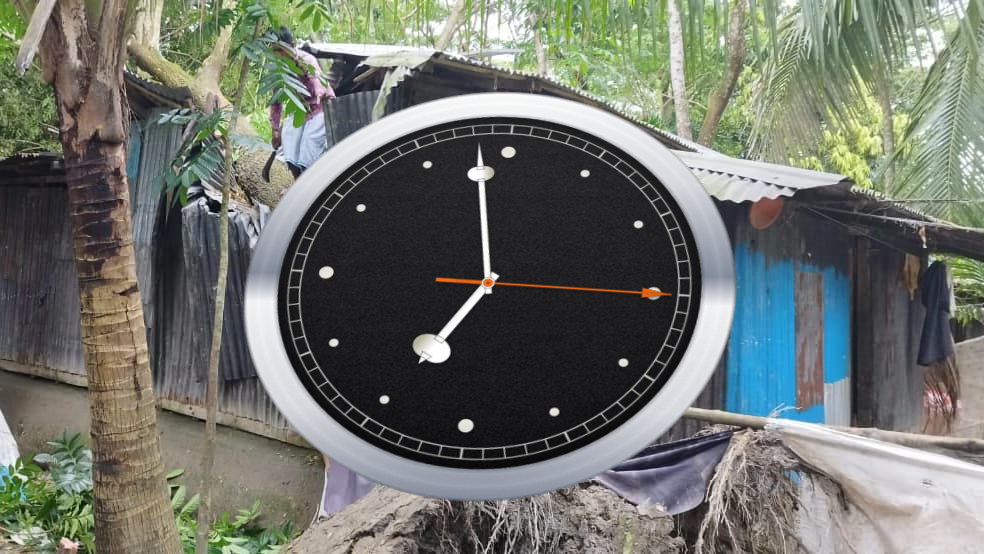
**6:58:15**
